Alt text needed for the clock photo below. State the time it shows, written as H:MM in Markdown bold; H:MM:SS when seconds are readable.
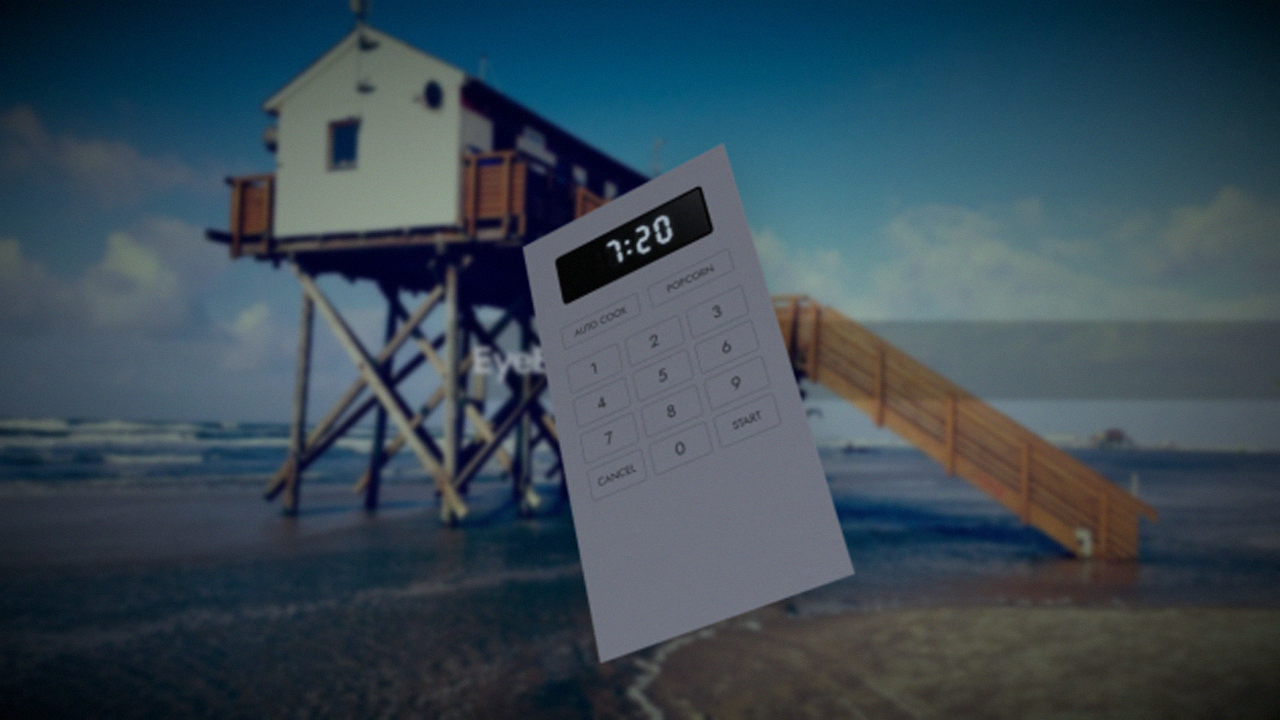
**7:20**
